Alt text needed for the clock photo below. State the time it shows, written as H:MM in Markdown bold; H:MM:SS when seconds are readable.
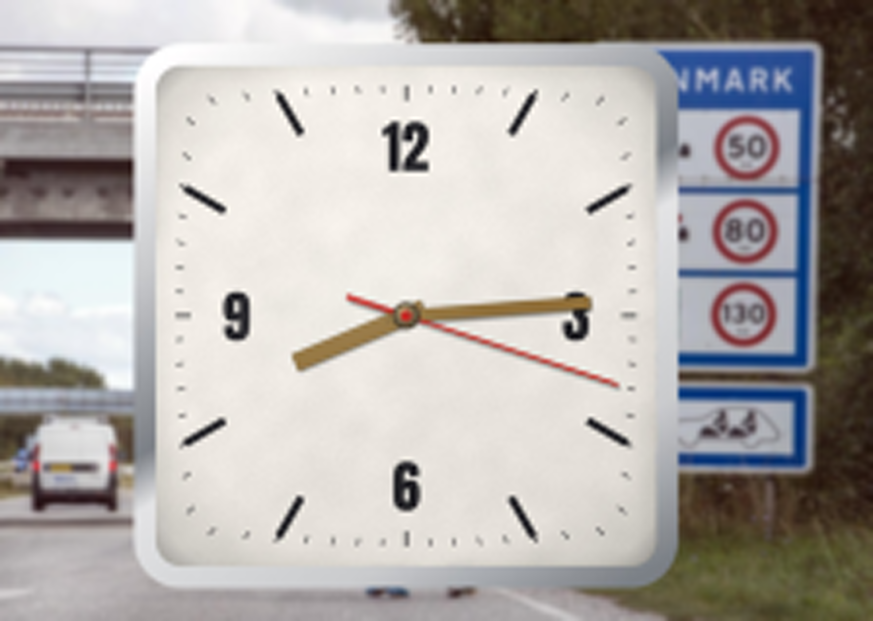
**8:14:18**
